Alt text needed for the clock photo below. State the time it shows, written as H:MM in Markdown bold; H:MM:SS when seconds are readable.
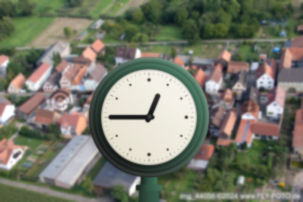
**12:45**
